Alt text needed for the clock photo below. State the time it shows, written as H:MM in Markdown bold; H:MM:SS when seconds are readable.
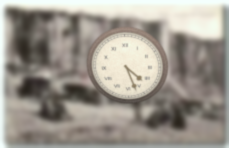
**4:27**
